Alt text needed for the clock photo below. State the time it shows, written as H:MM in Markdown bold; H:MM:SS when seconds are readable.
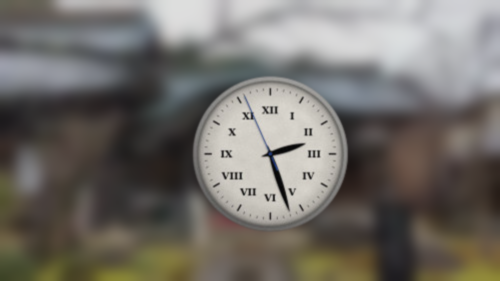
**2:26:56**
